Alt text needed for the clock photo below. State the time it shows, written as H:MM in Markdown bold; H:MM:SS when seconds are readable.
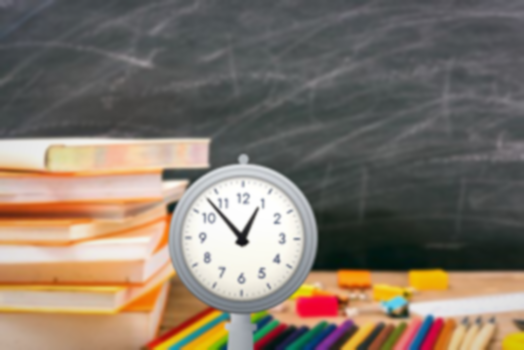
**12:53**
